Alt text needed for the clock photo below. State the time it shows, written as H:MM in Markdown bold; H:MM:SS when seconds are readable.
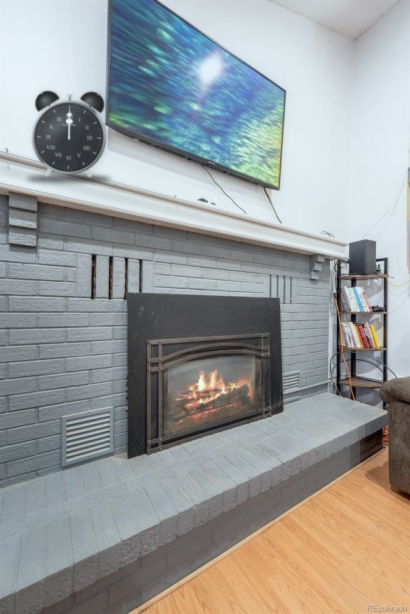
**12:00**
